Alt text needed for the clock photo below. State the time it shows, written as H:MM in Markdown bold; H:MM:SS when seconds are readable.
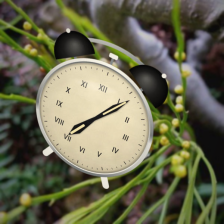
**7:06**
